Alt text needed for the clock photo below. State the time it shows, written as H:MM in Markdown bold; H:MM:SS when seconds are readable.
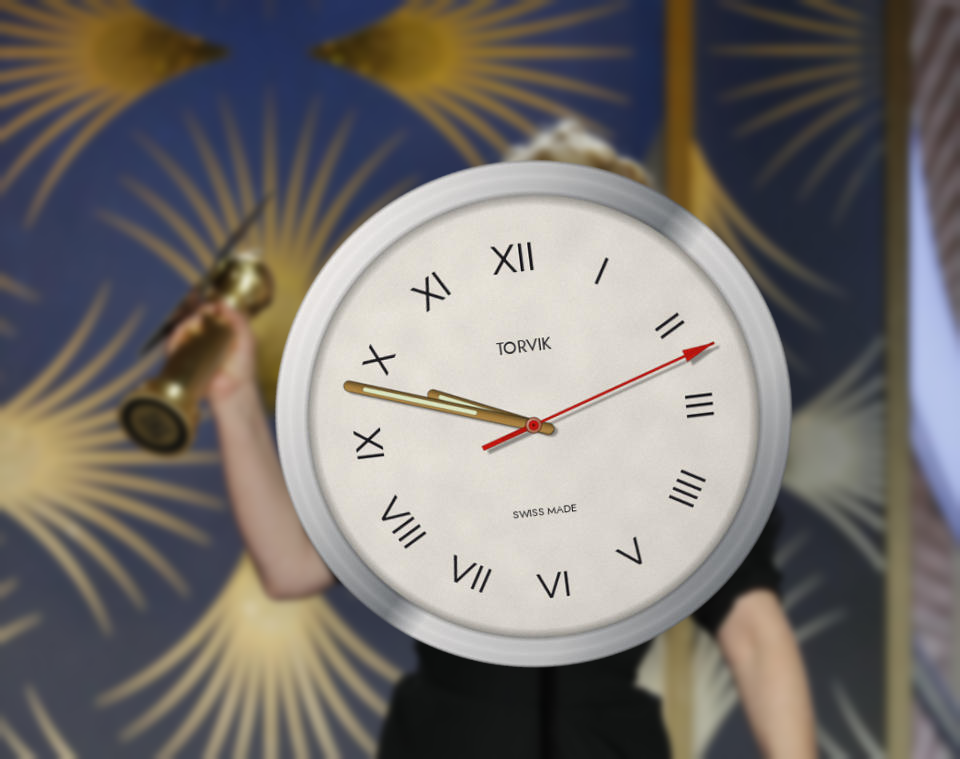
**9:48:12**
